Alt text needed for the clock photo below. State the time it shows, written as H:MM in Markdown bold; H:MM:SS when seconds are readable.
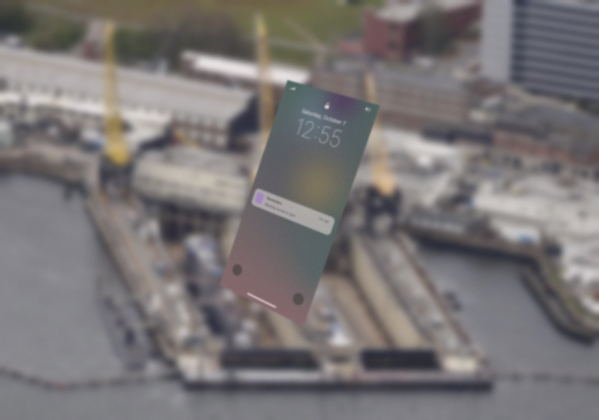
**12:55**
